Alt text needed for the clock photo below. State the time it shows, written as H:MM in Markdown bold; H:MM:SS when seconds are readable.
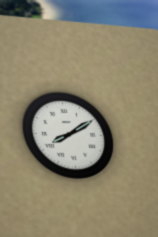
**8:10**
